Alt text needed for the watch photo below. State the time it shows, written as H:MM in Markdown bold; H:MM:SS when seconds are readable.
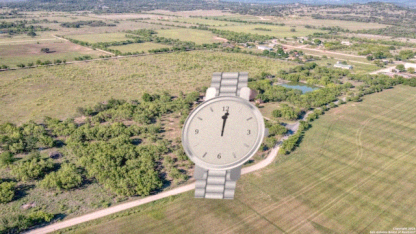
**12:01**
